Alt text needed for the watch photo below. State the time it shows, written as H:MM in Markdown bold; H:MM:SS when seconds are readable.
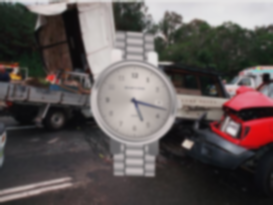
**5:17**
